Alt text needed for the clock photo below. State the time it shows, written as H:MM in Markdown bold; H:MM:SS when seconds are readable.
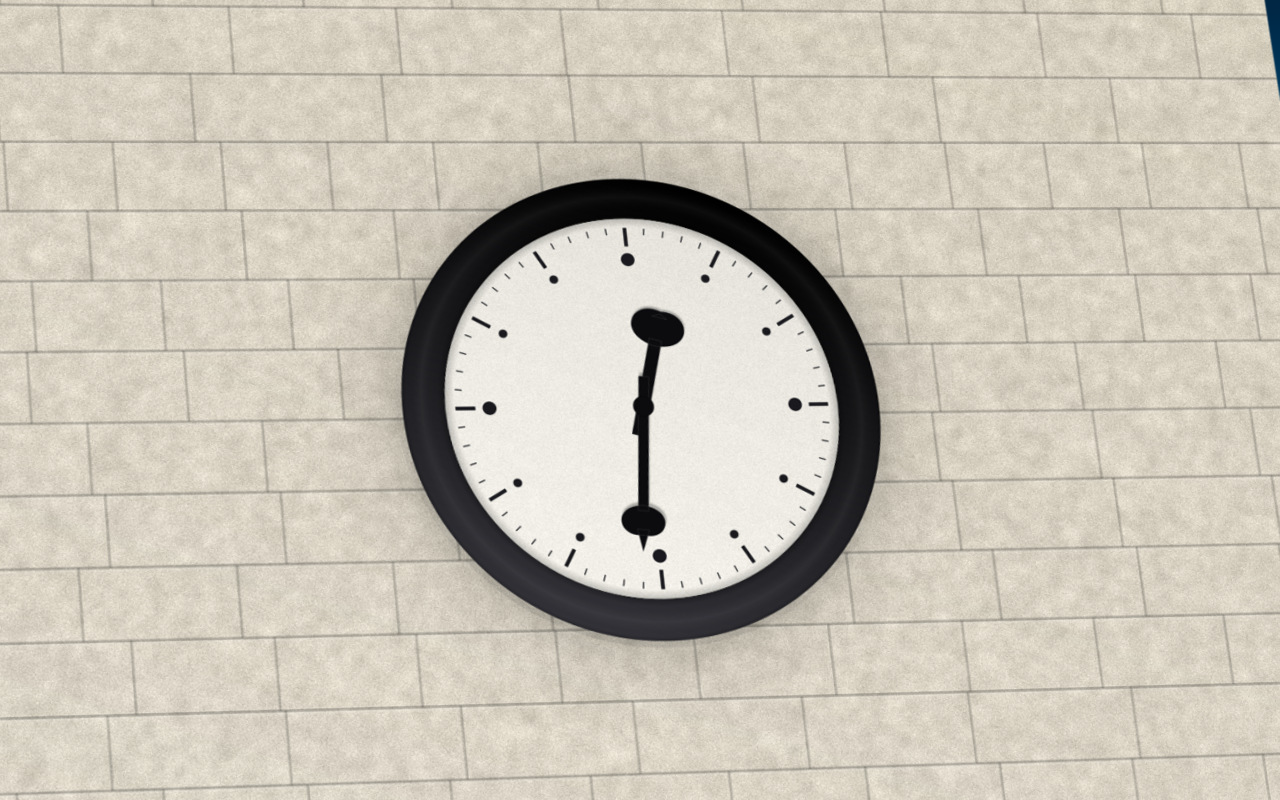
**12:31**
